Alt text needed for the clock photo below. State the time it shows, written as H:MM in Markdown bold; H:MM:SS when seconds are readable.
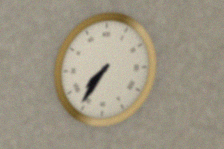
**7:36**
